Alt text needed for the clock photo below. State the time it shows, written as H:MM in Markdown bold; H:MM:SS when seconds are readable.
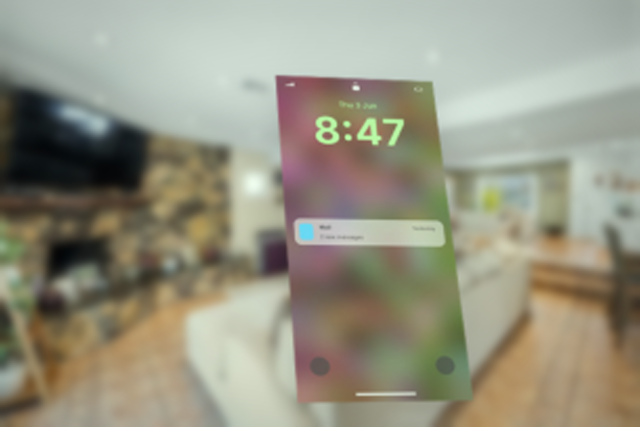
**8:47**
